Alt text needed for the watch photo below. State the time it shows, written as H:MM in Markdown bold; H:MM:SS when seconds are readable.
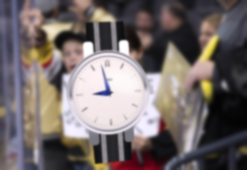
**8:58**
